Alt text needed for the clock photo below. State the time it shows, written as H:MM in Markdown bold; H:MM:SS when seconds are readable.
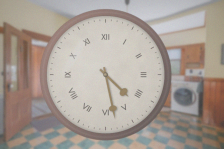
**4:28**
